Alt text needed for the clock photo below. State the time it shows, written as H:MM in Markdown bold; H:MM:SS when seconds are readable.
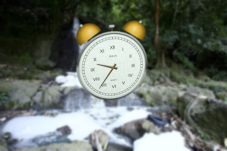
**9:36**
